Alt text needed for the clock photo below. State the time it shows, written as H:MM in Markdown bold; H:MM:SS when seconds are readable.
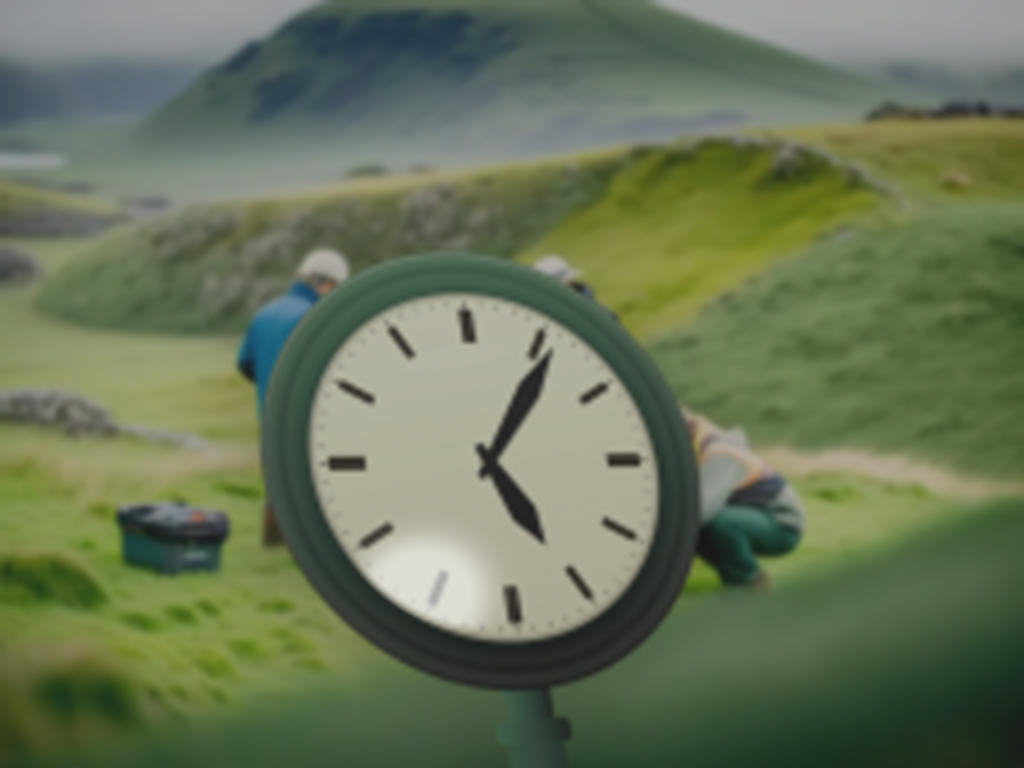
**5:06**
